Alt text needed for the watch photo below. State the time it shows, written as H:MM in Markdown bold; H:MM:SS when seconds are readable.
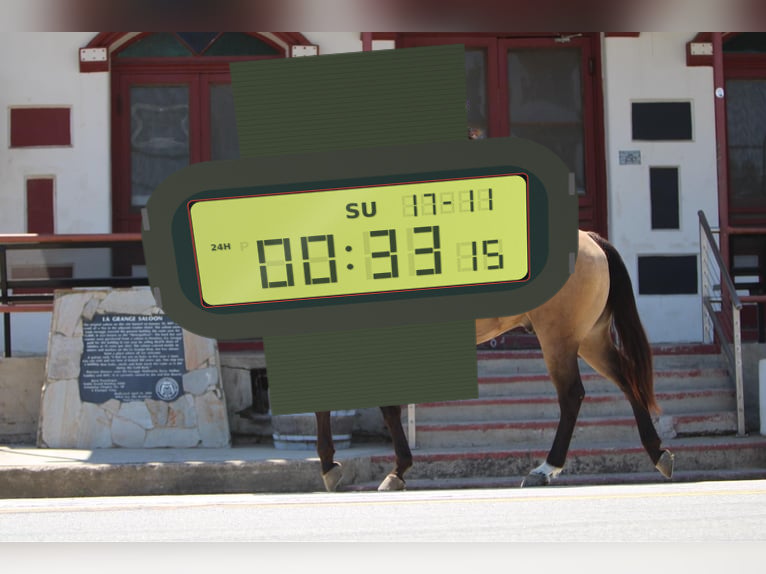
**0:33:15**
